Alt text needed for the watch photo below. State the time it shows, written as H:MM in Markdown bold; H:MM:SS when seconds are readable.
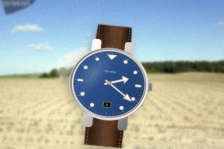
**2:21**
